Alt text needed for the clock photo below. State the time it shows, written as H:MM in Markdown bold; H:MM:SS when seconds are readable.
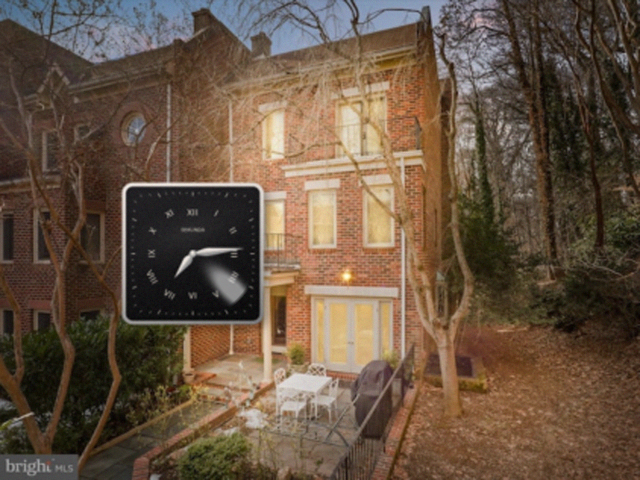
**7:14**
